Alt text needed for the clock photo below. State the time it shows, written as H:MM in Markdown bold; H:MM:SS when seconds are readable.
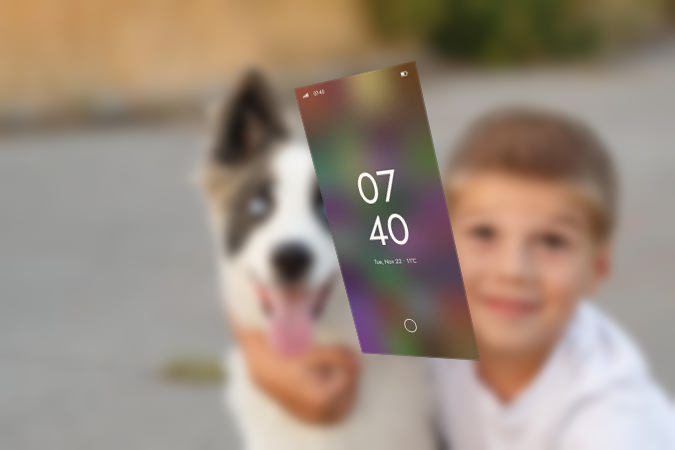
**7:40**
